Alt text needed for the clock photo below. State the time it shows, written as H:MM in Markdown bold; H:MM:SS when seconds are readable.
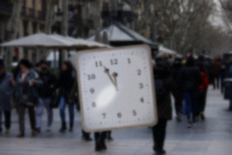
**11:56**
